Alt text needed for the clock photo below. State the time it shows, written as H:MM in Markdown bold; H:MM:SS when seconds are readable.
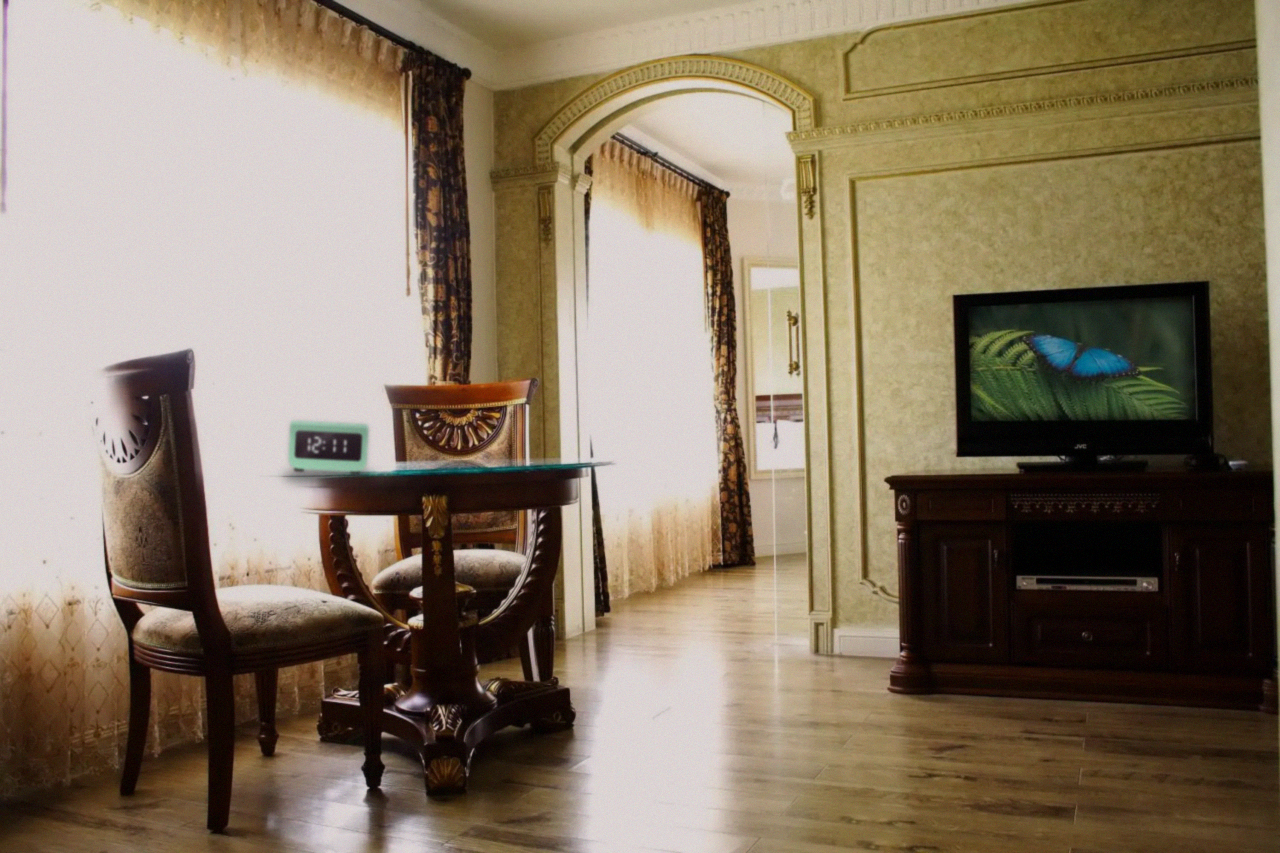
**12:11**
